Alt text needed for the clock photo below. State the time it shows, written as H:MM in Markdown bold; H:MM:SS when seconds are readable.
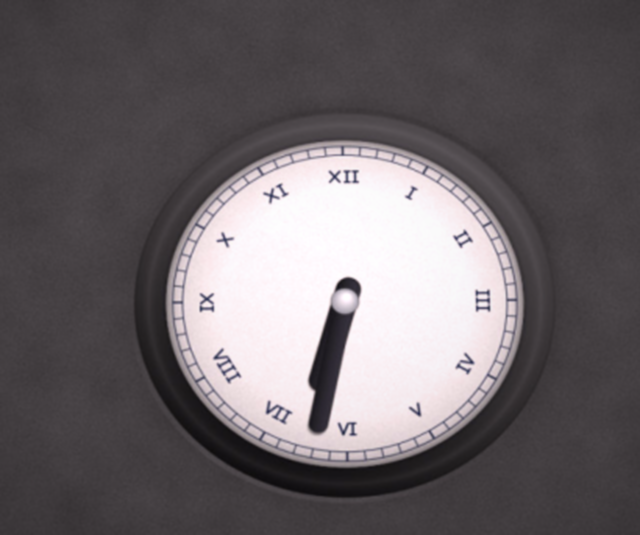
**6:32**
